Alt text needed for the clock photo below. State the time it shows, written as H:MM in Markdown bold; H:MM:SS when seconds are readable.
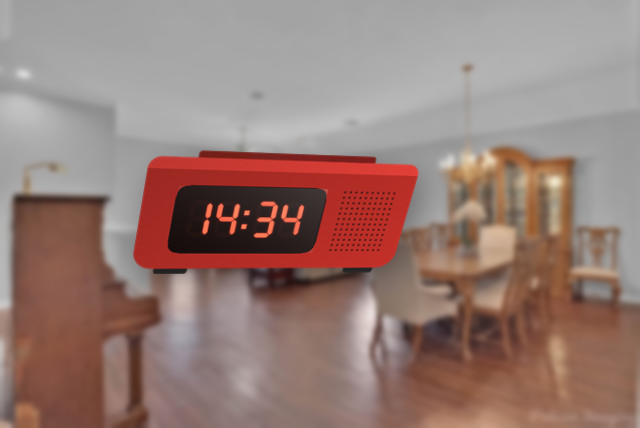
**14:34**
